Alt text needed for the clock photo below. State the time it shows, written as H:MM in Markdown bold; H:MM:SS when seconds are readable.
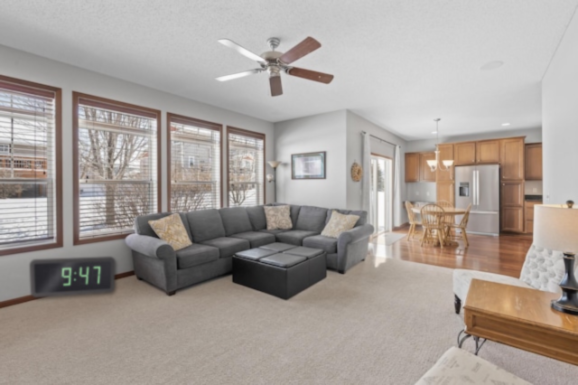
**9:47**
